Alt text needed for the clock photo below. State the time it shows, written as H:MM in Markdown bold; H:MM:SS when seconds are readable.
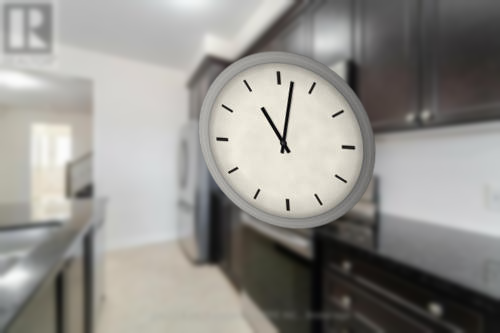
**11:02**
